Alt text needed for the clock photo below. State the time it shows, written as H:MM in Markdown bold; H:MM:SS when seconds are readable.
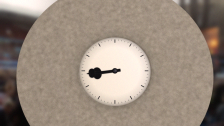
**8:44**
